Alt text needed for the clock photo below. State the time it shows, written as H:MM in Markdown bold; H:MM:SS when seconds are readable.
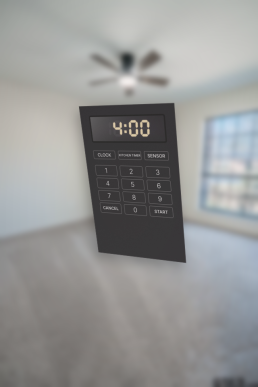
**4:00**
